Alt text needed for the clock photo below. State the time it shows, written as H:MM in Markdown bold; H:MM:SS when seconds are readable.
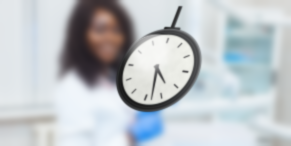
**4:28**
